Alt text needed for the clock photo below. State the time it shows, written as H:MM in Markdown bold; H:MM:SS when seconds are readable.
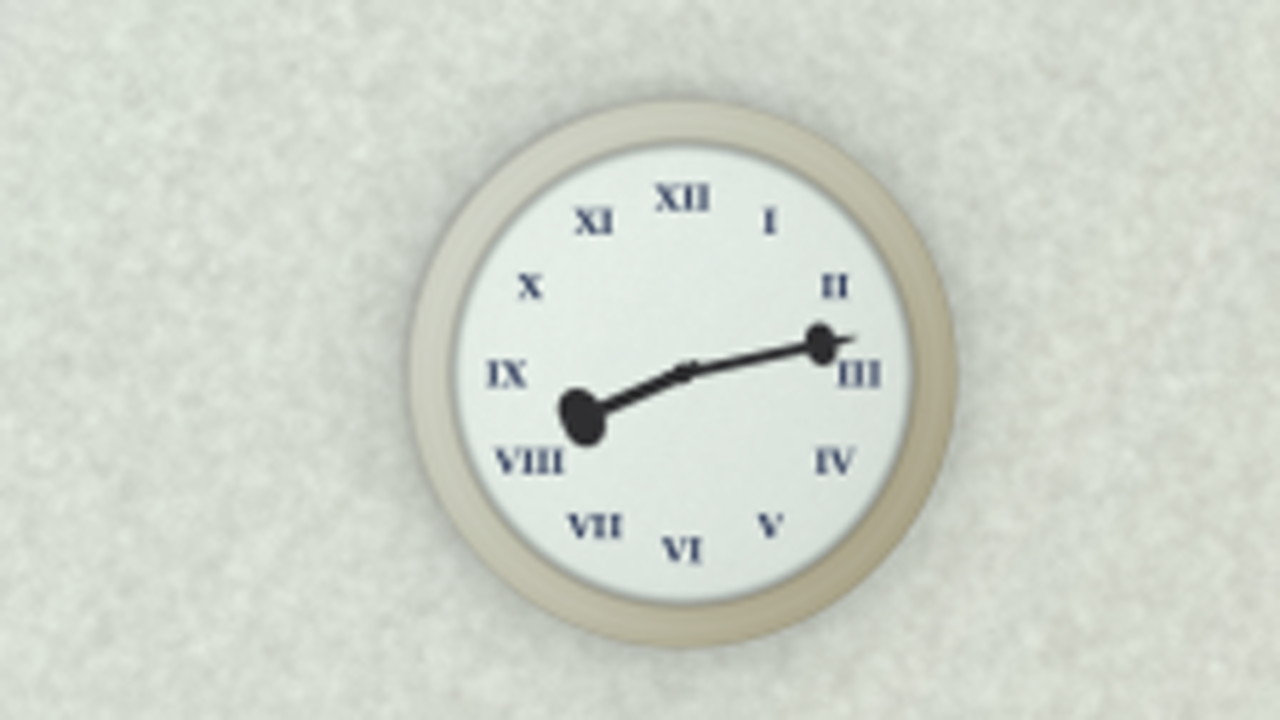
**8:13**
